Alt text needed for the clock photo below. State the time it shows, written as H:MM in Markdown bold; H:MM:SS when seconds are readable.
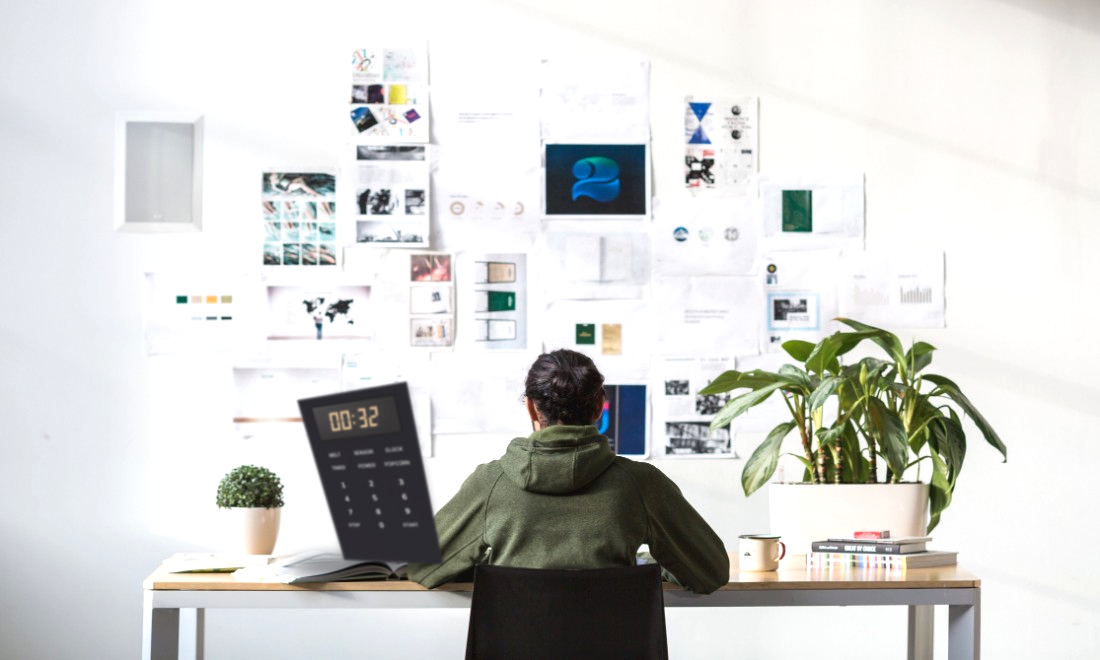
**0:32**
